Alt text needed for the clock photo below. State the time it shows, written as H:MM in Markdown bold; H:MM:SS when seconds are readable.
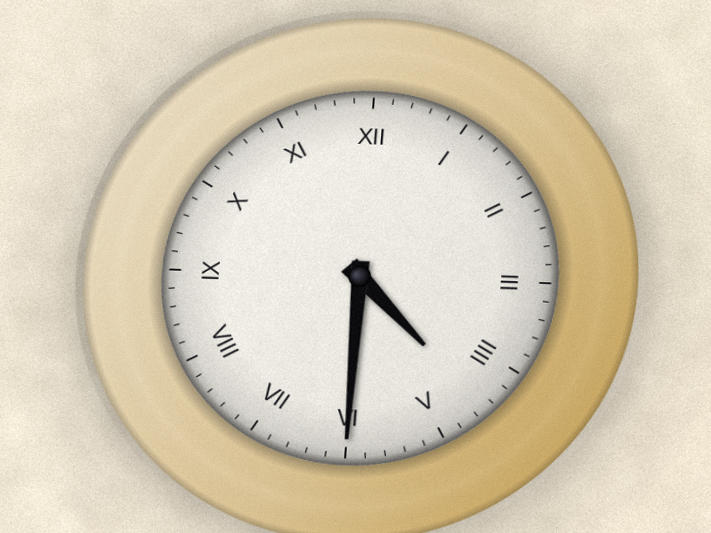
**4:30**
